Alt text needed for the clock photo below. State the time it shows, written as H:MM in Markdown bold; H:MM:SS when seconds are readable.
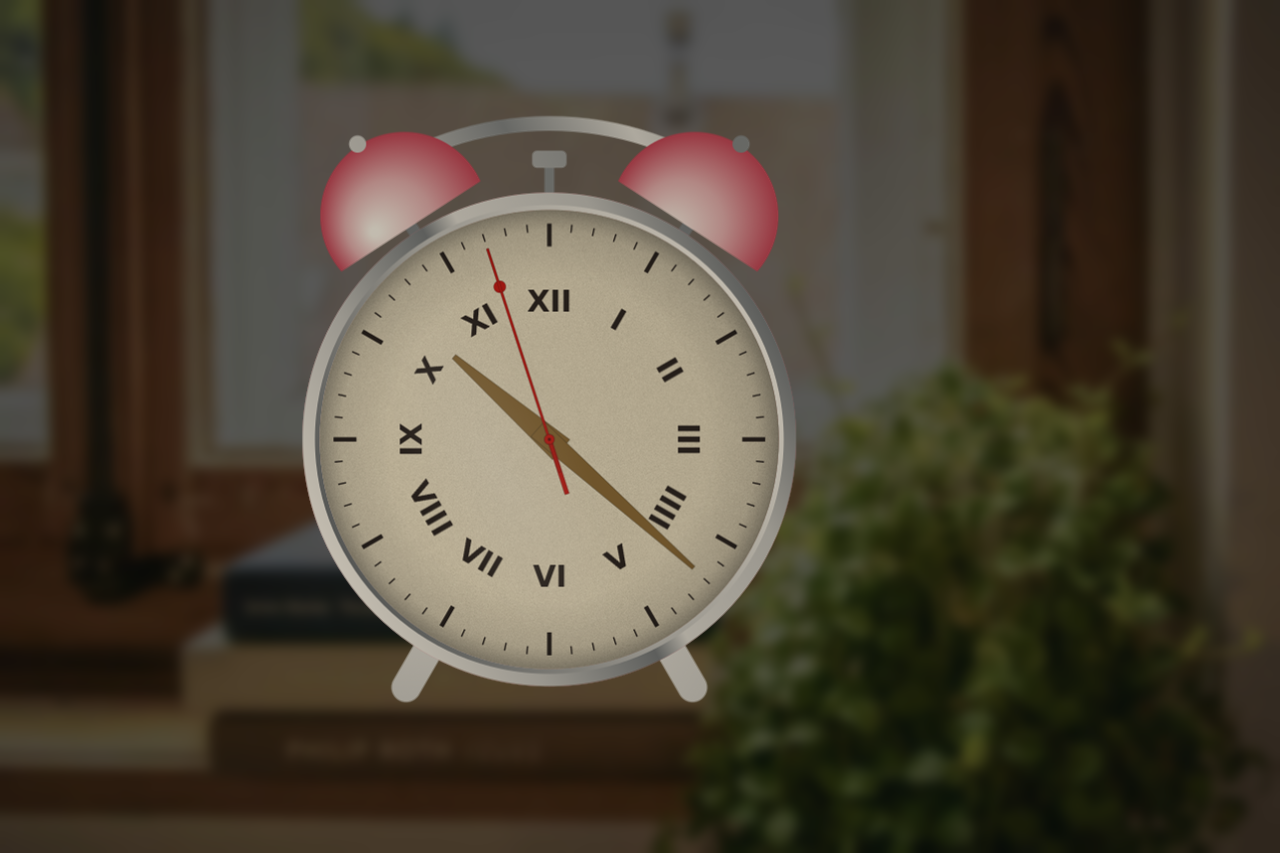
**10:21:57**
